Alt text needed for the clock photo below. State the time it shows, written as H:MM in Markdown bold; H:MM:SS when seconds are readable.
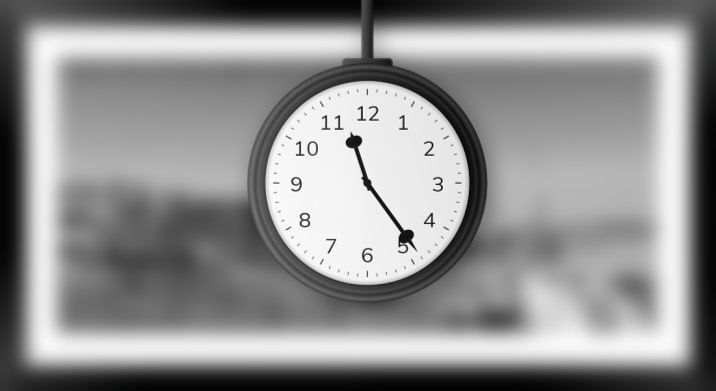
**11:24**
